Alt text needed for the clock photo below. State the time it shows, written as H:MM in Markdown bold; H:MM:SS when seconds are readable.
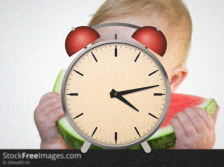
**4:13**
